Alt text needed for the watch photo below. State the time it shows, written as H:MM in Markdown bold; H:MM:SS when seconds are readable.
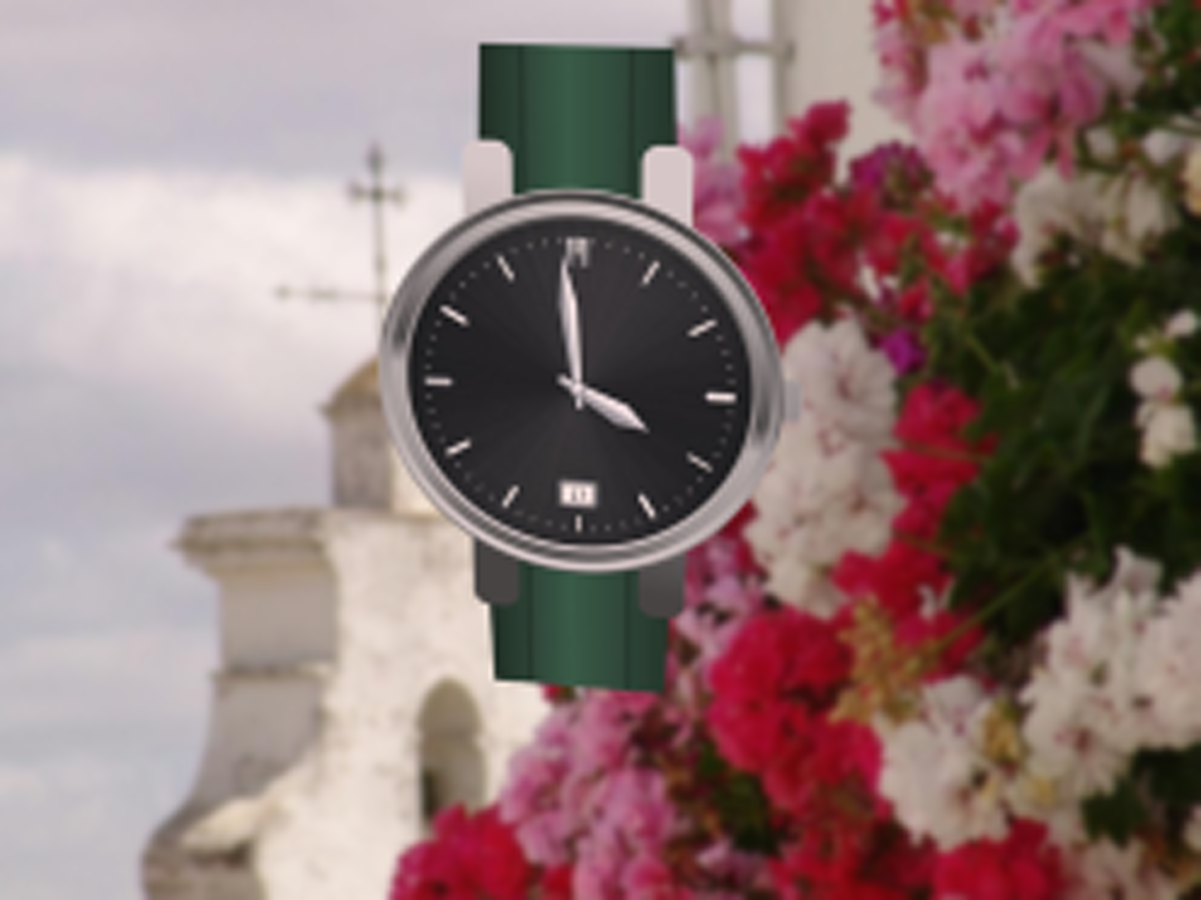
**3:59**
